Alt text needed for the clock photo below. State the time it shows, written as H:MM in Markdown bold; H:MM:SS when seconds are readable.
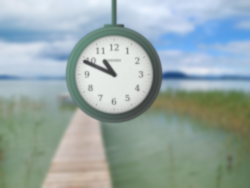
**10:49**
